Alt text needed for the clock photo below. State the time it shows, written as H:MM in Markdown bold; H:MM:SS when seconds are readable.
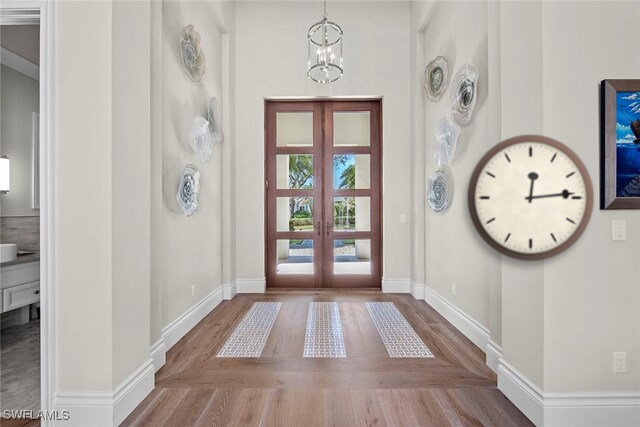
**12:14**
